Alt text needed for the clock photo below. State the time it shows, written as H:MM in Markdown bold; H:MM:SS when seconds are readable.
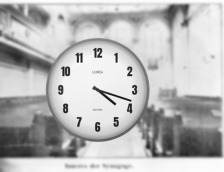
**4:18**
